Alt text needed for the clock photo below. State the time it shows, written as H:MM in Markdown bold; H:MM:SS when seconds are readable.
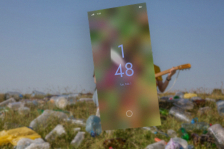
**1:48**
